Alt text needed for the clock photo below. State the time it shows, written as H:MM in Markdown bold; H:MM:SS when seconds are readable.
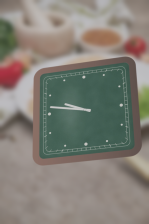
**9:47**
